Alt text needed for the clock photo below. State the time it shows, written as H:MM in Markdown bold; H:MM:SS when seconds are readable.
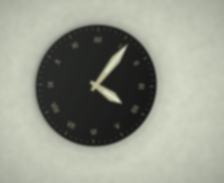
**4:06**
